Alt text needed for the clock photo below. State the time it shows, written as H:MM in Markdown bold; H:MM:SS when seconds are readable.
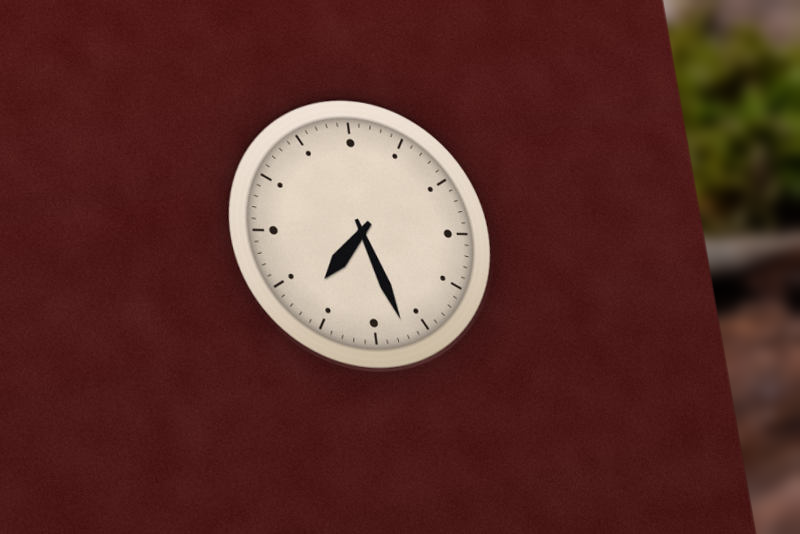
**7:27**
